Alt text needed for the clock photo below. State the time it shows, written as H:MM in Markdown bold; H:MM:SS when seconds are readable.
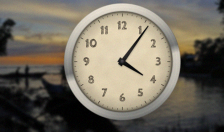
**4:06**
